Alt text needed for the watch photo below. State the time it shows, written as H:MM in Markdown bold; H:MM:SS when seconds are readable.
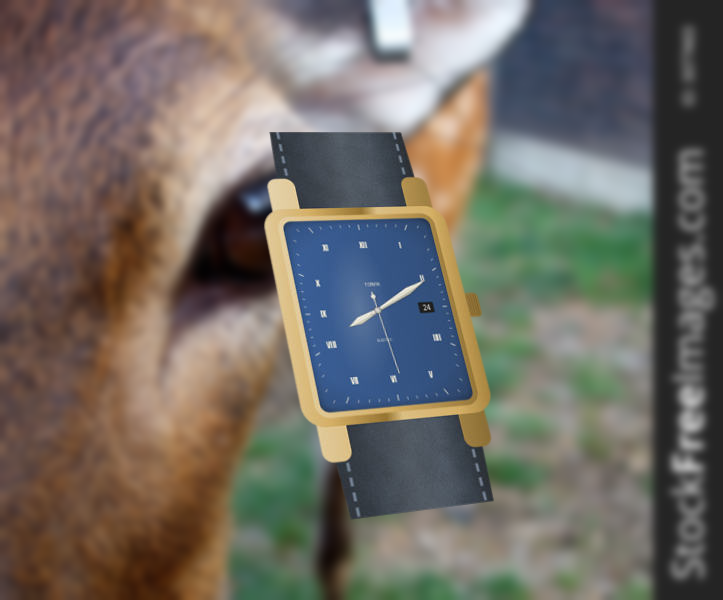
**8:10:29**
